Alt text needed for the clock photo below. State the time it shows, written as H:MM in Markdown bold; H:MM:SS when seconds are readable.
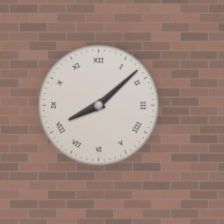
**8:08**
